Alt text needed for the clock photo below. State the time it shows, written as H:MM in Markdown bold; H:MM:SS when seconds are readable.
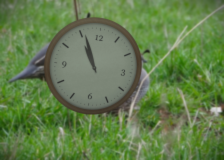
**10:56**
